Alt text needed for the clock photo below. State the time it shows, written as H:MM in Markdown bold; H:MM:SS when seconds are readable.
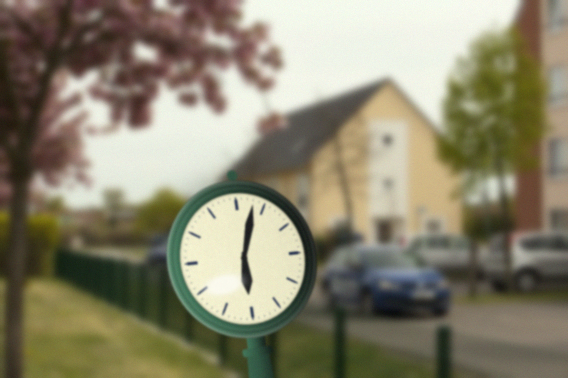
**6:03**
